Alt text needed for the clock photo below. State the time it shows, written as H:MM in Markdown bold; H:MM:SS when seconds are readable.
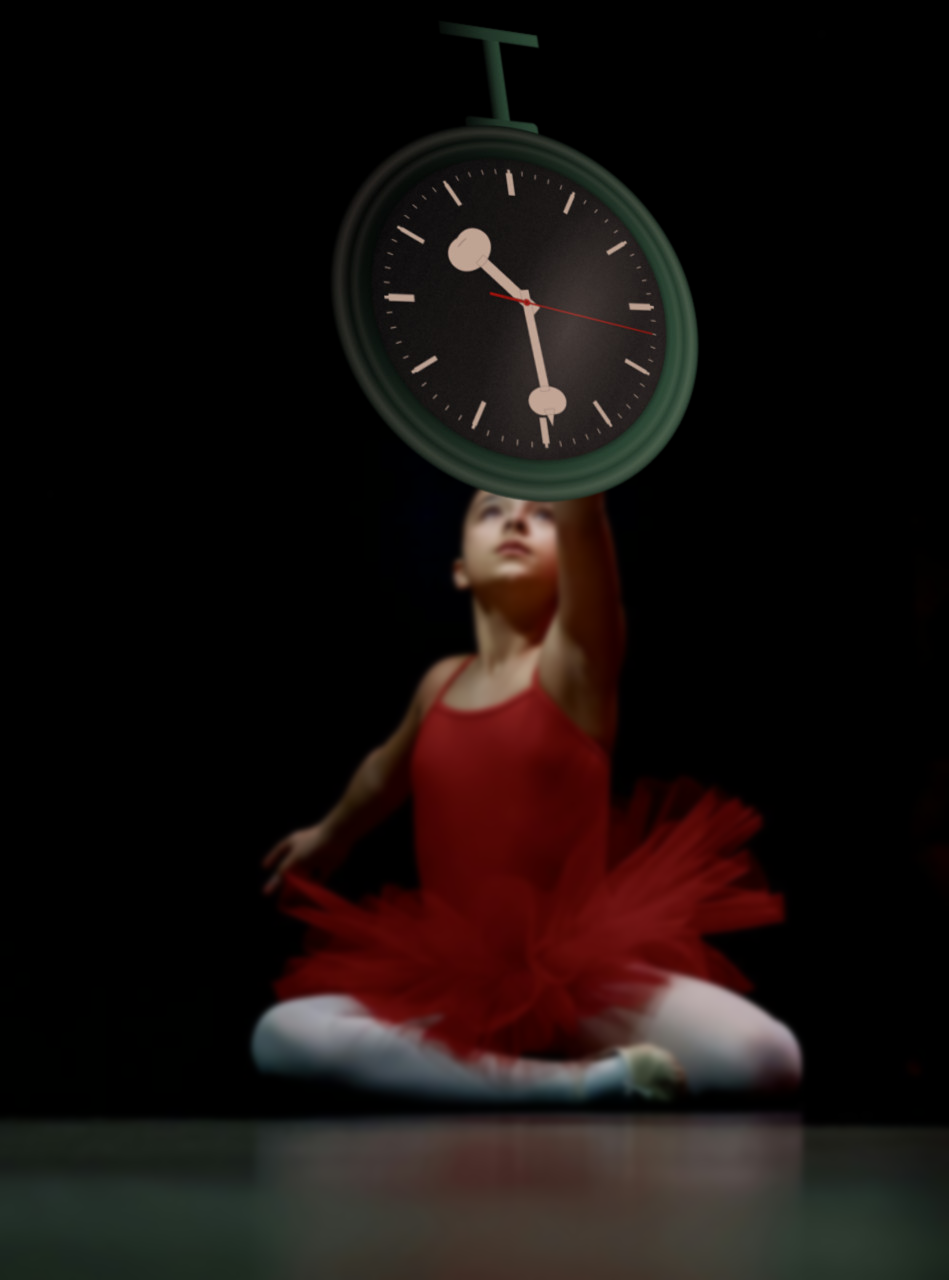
**10:29:17**
